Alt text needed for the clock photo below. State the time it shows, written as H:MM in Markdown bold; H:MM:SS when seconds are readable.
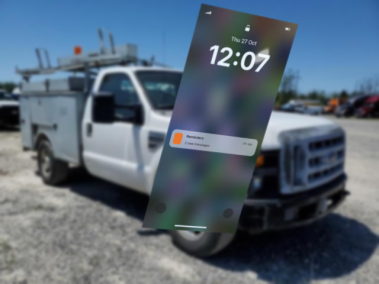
**12:07**
